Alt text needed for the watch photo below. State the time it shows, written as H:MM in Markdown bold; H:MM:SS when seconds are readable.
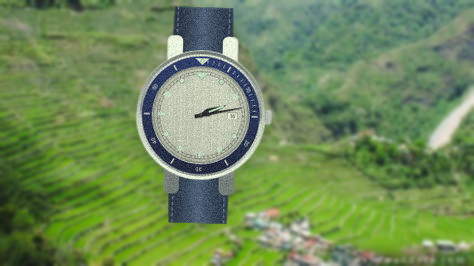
**2:13**
